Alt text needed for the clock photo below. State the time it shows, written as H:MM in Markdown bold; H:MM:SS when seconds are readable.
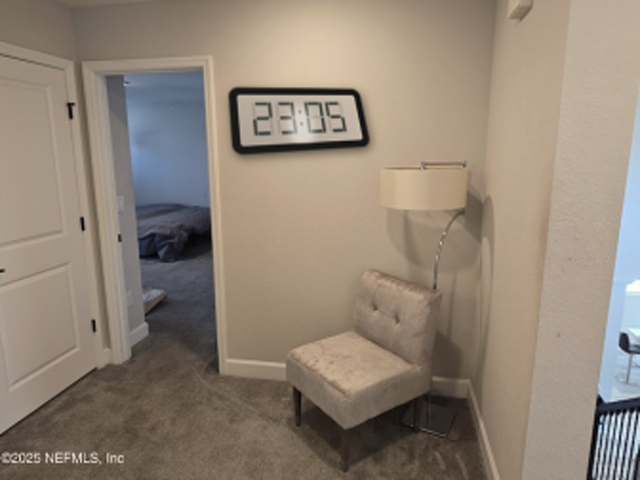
**23:05**
